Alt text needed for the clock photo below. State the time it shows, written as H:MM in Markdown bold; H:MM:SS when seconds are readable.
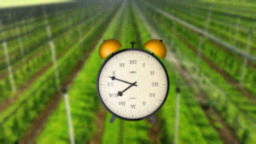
**7:48**
